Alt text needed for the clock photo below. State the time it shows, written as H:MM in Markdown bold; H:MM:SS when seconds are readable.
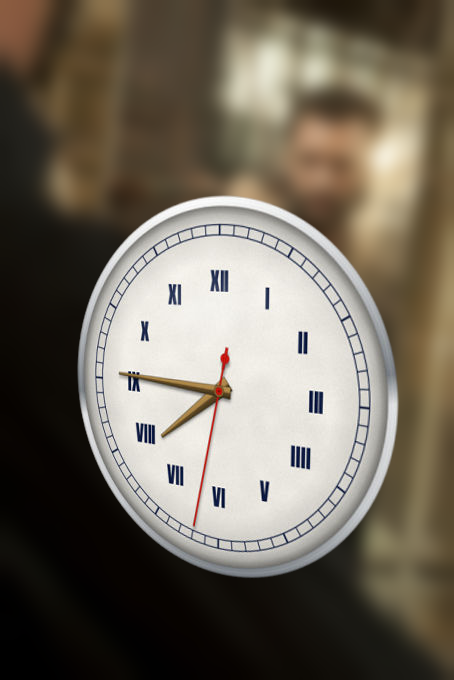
**7:45:32**
